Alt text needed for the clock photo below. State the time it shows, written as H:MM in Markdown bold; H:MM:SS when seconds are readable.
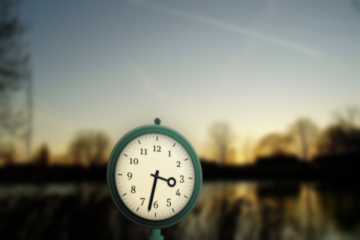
**3:32**
